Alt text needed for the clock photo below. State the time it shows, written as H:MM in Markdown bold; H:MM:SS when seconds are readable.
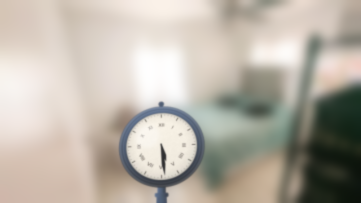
**5:29**
